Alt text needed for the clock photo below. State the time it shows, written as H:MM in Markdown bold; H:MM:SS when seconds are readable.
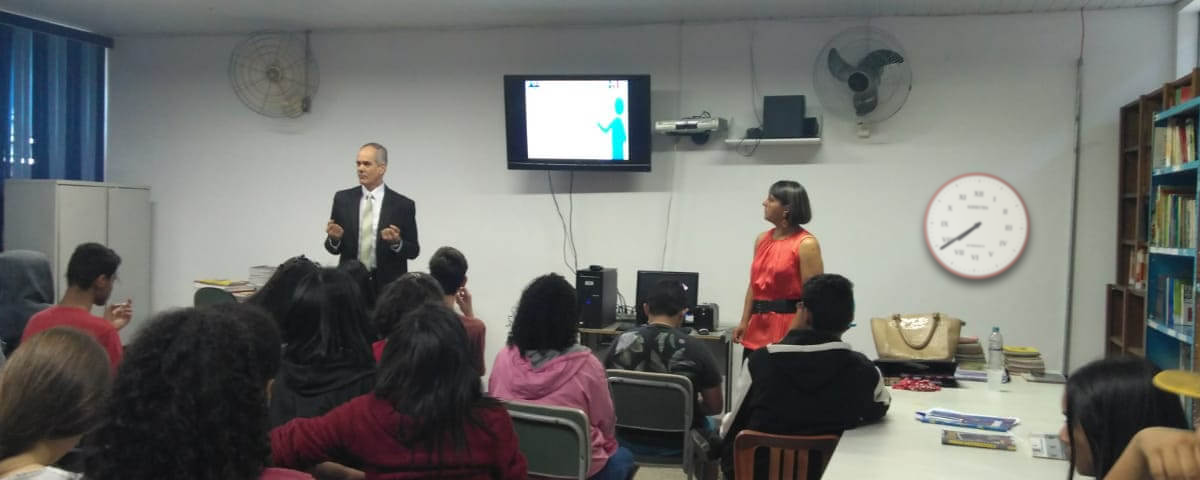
**7:39**
